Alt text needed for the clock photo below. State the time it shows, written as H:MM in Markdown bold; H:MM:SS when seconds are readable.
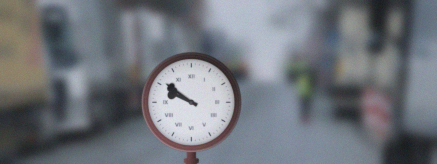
**9:51**
